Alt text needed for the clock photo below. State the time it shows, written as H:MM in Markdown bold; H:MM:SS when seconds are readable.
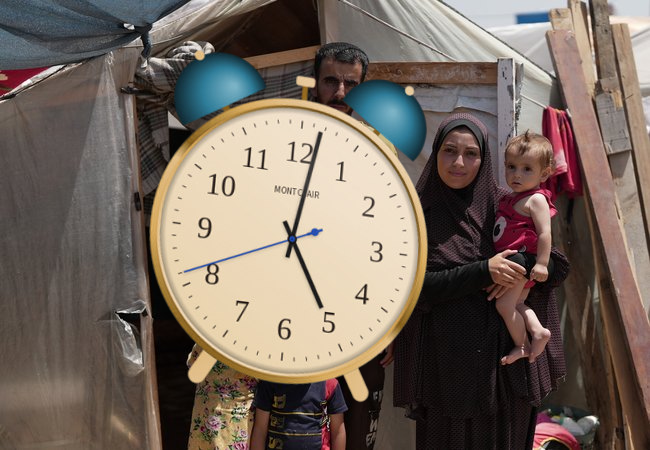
**5:01:41**
